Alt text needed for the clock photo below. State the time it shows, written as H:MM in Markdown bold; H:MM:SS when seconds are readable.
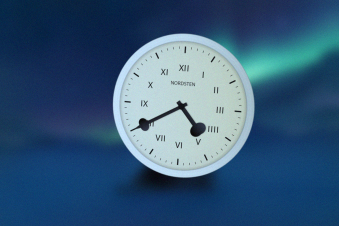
**4:40**
